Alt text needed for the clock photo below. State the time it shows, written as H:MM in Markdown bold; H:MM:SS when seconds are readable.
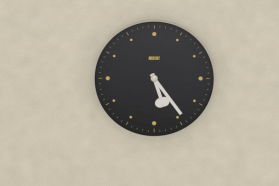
**5:24**
